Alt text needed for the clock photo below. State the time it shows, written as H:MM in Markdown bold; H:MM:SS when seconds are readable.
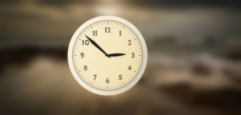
**2:52**
